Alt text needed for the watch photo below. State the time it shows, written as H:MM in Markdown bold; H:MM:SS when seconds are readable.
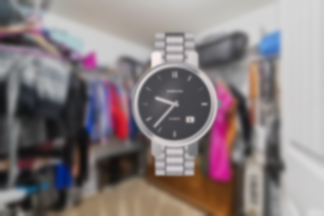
**9:37**
